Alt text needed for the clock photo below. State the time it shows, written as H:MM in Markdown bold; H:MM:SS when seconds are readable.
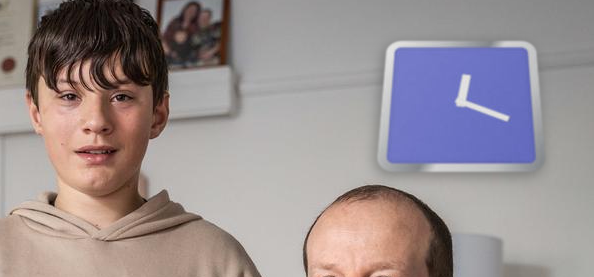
**12:19**
